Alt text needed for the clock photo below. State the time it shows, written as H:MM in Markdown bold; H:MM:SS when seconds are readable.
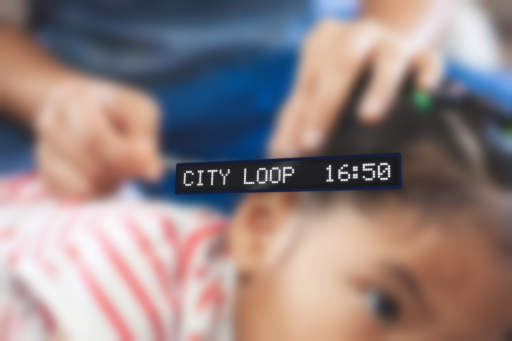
**16:50**
